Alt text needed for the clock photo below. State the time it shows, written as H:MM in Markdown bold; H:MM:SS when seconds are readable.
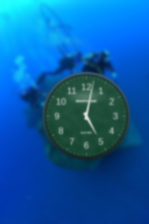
**5:02**
